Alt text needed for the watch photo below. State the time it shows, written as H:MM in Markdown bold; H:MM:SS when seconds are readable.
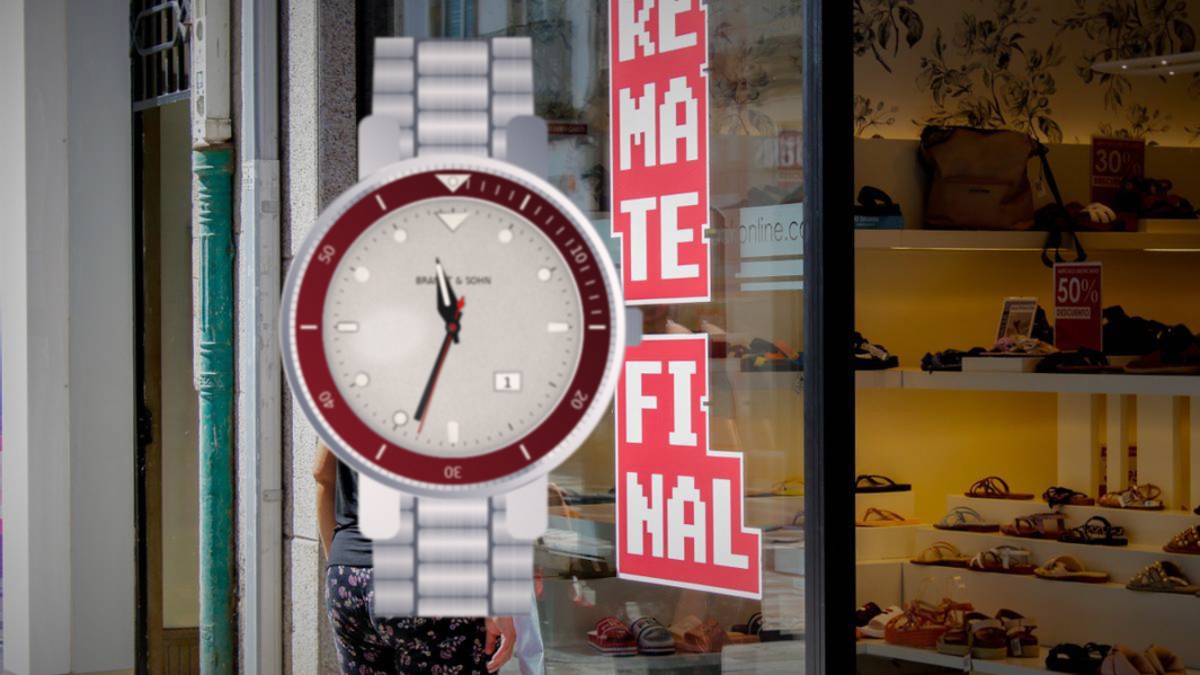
**11:33:33**
